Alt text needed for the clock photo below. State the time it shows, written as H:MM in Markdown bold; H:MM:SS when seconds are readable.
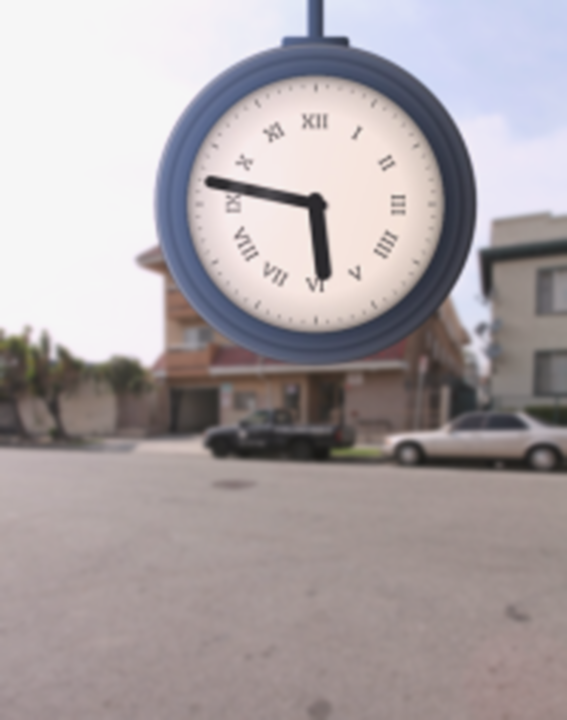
**5:47**
